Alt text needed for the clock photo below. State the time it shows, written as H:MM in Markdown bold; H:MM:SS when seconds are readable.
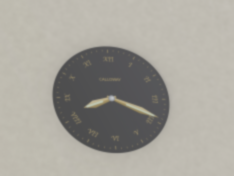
**8:19**
